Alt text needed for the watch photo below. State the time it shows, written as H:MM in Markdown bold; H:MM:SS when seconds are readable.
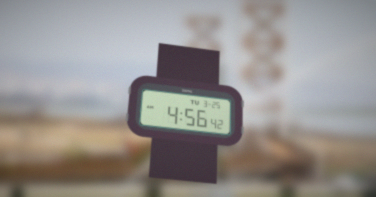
**4:56**
